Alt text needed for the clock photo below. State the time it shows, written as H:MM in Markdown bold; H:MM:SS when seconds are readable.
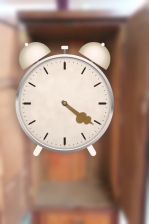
**4:21**
